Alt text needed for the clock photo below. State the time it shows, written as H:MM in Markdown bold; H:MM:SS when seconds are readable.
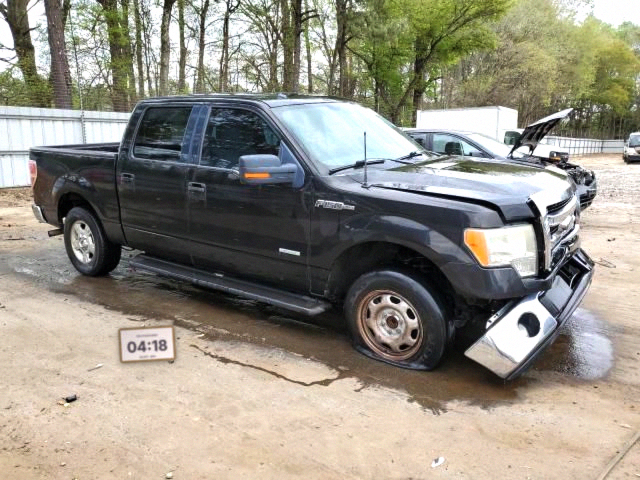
**4:18**
